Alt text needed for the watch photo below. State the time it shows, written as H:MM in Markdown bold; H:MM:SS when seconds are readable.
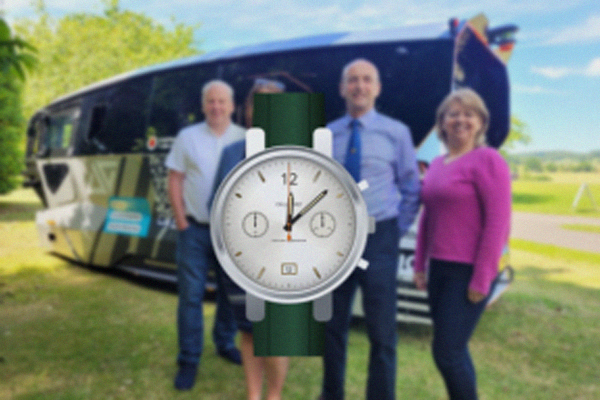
**12:08**
